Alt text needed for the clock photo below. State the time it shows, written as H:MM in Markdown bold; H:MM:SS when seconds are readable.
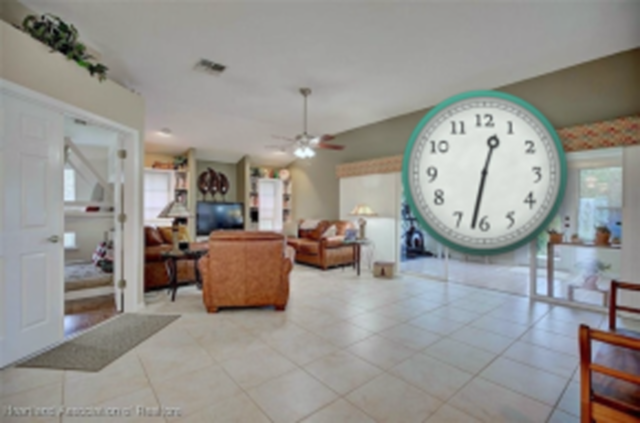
**12:32**
